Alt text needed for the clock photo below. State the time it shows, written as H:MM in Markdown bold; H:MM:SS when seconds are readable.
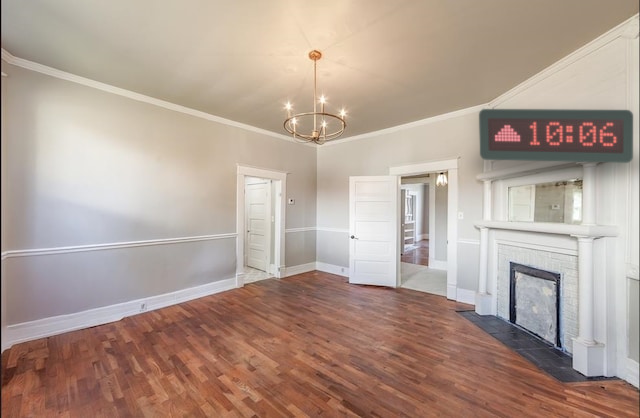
**10:06**
